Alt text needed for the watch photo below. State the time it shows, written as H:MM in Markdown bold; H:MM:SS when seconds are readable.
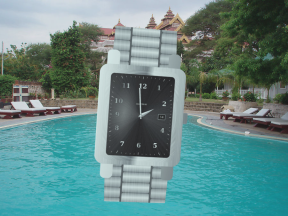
**1:59**
